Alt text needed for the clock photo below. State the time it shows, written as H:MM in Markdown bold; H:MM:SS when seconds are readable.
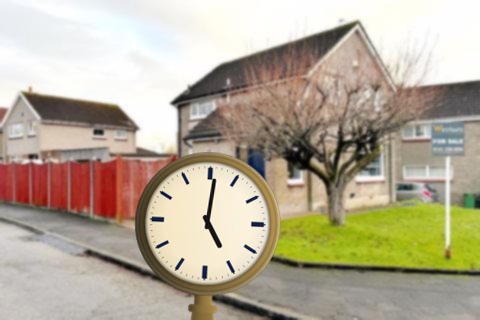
**5:01**
